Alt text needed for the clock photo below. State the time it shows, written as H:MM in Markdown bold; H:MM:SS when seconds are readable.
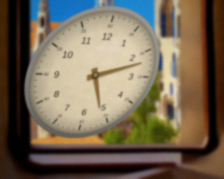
**5:12**
